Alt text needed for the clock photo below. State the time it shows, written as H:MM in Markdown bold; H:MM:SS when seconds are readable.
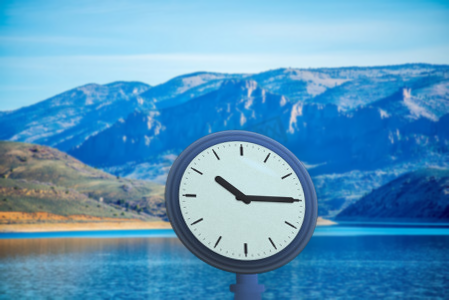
**10:15**
